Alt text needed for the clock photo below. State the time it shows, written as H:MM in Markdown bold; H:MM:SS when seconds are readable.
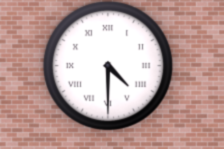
**4:30**
